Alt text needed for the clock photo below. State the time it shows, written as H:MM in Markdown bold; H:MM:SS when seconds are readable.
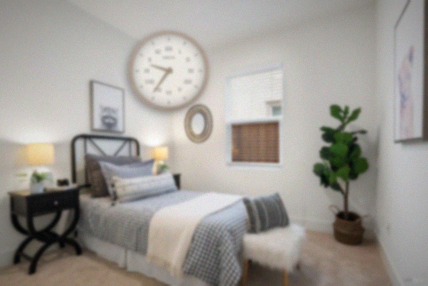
**9:36**
